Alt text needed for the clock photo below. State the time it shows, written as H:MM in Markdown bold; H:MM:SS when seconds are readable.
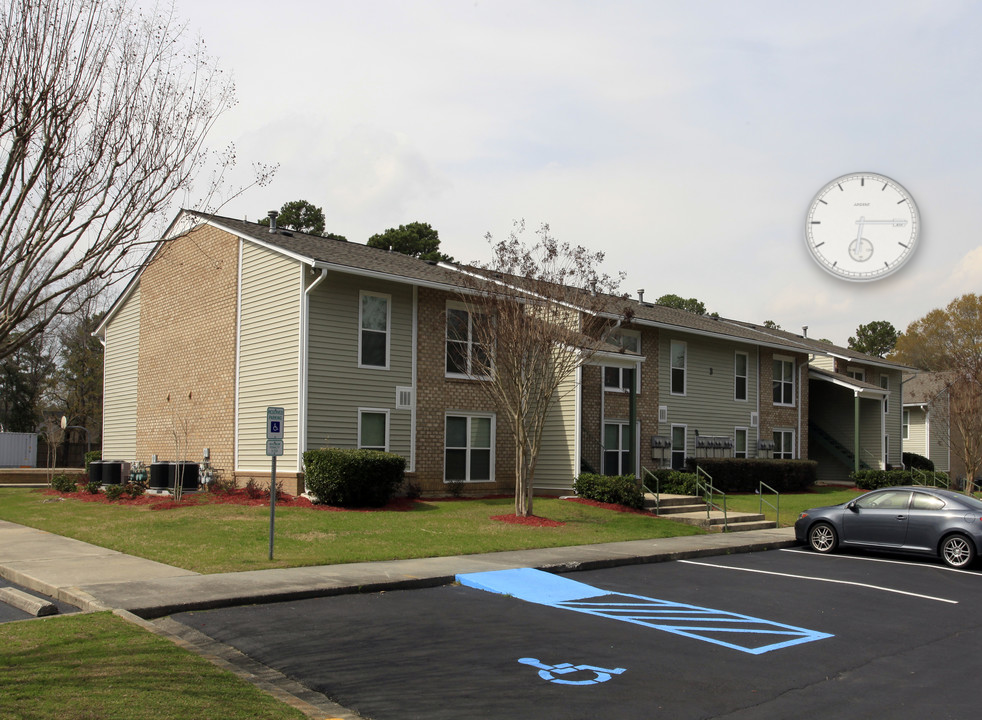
**6:15**
